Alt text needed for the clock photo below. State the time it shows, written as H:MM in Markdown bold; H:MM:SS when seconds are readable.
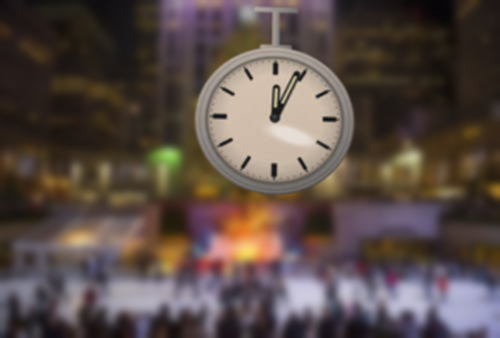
**12:04**
